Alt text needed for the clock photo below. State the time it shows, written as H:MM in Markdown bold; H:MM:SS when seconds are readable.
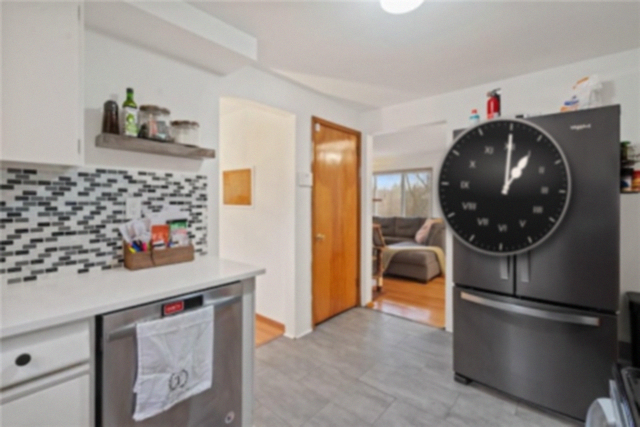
**1:00**
